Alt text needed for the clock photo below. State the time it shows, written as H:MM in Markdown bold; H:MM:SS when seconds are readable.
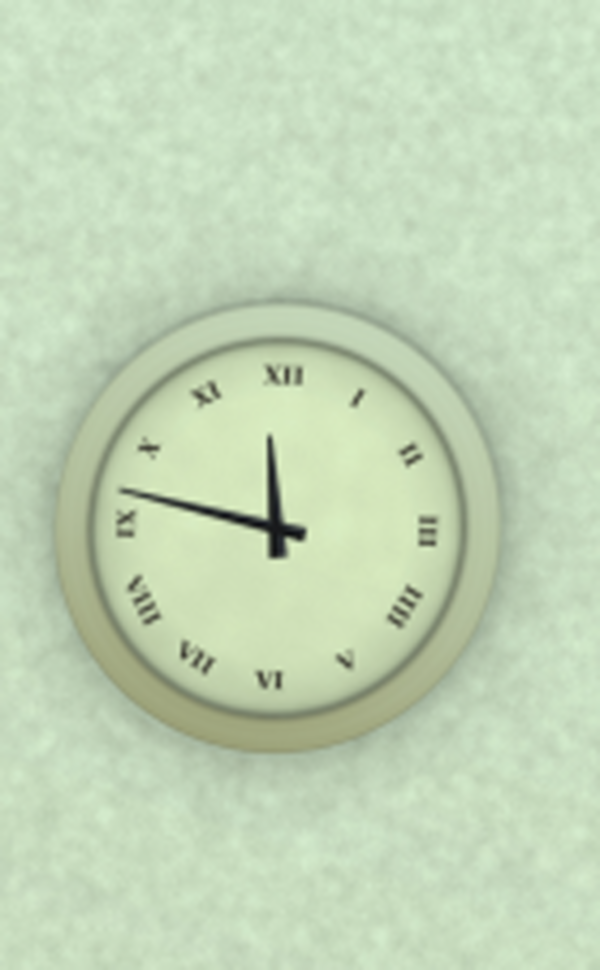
**11:47**
